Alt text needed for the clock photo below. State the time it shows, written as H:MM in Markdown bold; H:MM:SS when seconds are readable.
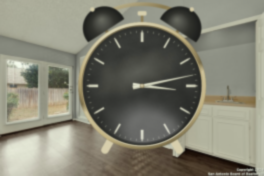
**3:13**
